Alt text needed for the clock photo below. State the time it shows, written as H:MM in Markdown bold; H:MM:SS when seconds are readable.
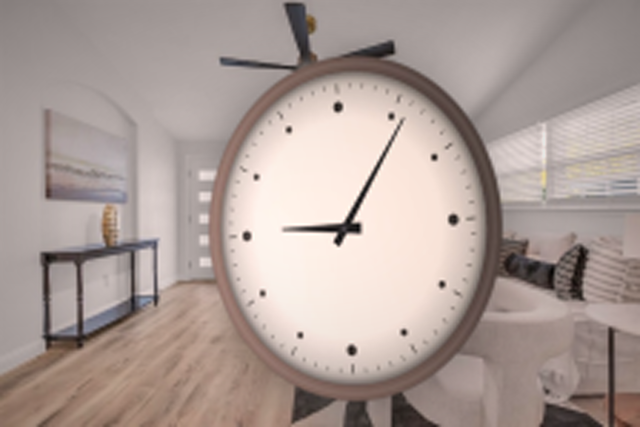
**9:06**
